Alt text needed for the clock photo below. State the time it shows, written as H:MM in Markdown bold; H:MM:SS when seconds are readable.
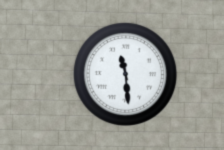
**11:29**
